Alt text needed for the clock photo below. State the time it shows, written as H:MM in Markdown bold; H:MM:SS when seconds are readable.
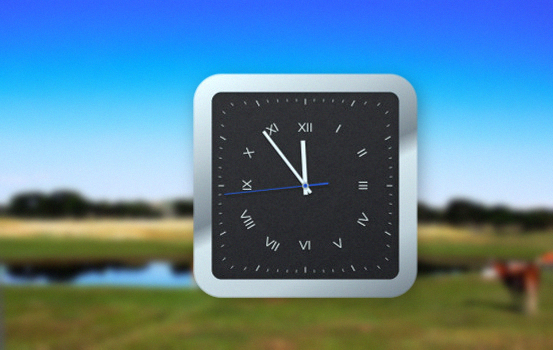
**11:53:44**
